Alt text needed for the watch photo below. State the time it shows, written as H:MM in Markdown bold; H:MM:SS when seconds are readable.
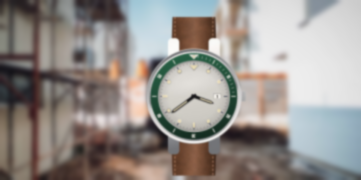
**3:39**
